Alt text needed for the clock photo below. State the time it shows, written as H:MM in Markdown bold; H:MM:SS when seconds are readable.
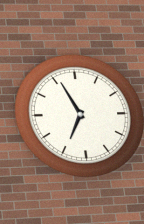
**6:56**
